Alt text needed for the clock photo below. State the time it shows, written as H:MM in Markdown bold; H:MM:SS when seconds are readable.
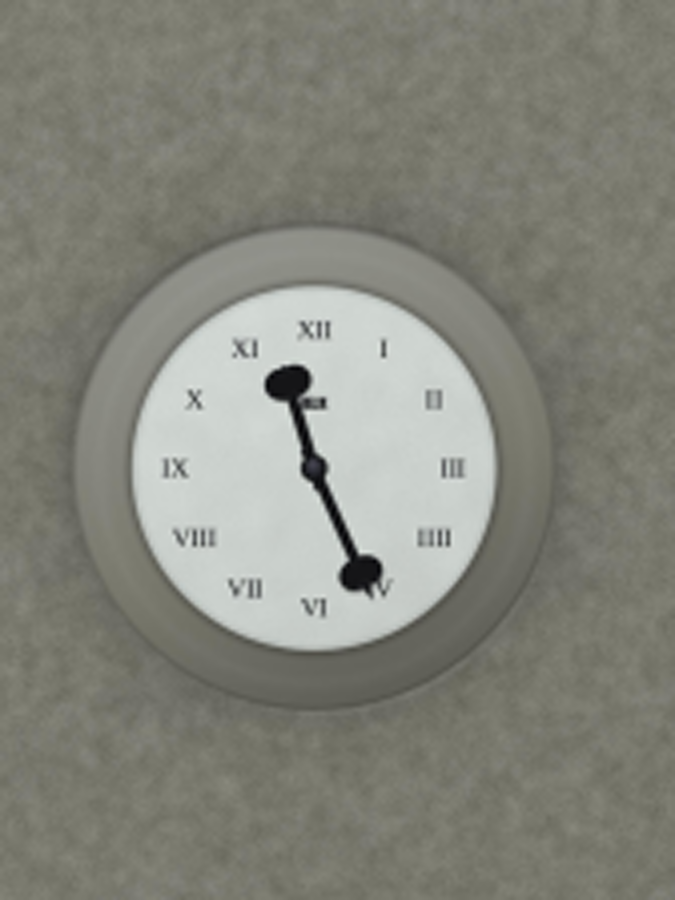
**11:26**
